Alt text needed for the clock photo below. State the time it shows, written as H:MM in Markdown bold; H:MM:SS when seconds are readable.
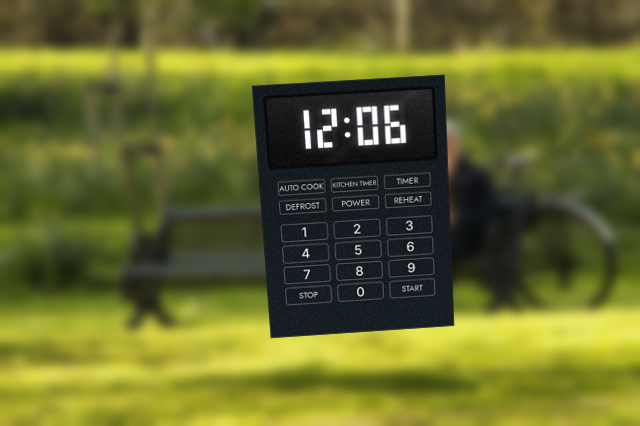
**12:06**
